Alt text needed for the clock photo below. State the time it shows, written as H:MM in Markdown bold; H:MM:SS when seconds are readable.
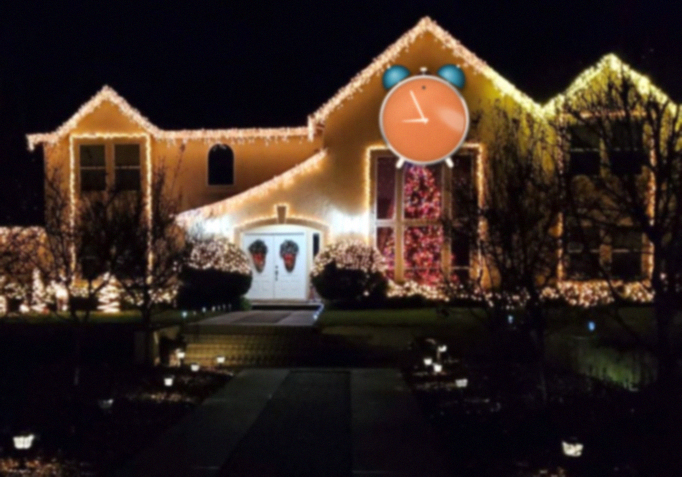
**8:56**
